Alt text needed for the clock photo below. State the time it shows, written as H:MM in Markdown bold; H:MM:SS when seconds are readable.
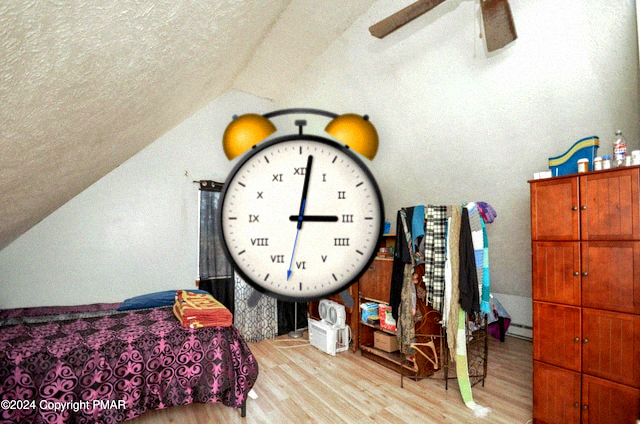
**3:01:32**
